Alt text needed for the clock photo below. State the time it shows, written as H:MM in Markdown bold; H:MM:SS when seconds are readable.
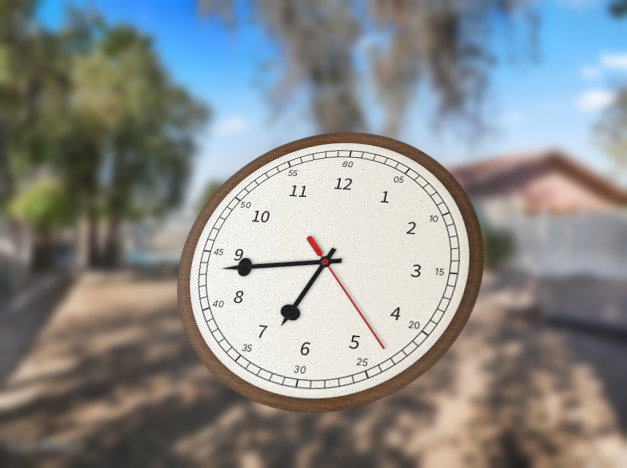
**6:43:23**
